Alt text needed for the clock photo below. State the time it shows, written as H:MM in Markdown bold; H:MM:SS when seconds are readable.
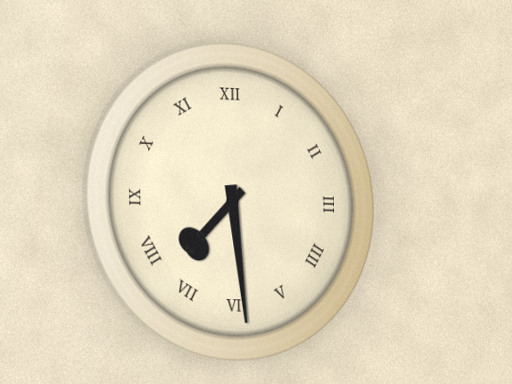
**7:29**
